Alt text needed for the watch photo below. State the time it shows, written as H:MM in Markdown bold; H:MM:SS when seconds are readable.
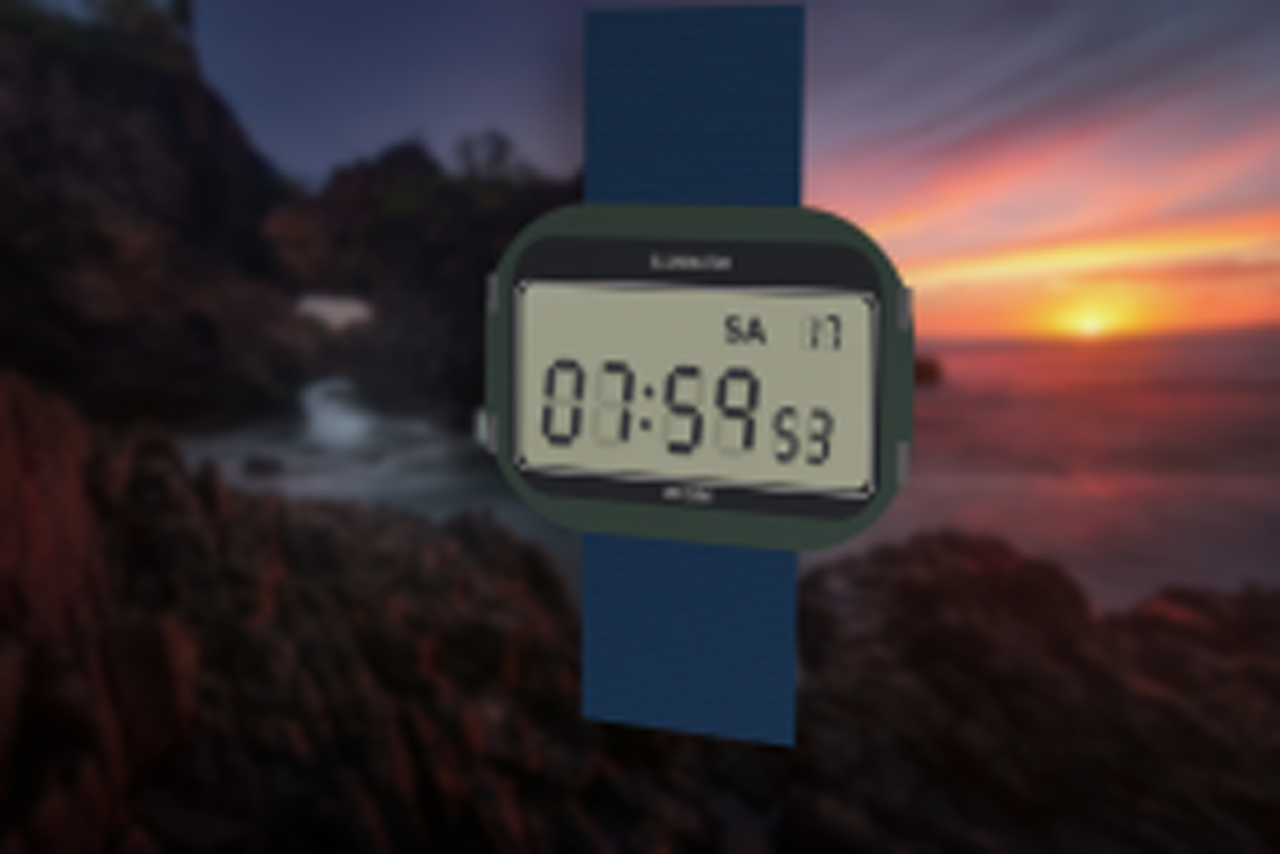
**7:59:53**
